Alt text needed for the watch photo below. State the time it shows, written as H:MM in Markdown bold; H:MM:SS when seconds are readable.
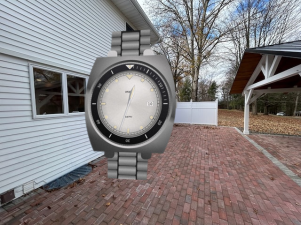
**12:33**
